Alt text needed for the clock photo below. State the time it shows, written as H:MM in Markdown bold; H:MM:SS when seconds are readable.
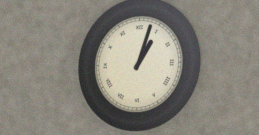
**1:03**
